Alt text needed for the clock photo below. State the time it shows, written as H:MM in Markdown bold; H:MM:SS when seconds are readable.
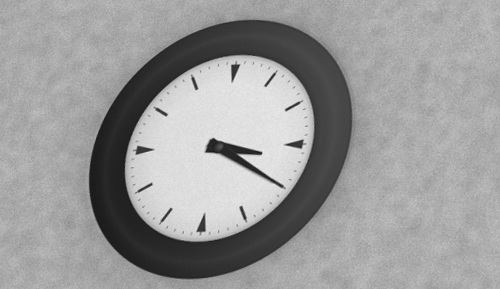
**3:20**
